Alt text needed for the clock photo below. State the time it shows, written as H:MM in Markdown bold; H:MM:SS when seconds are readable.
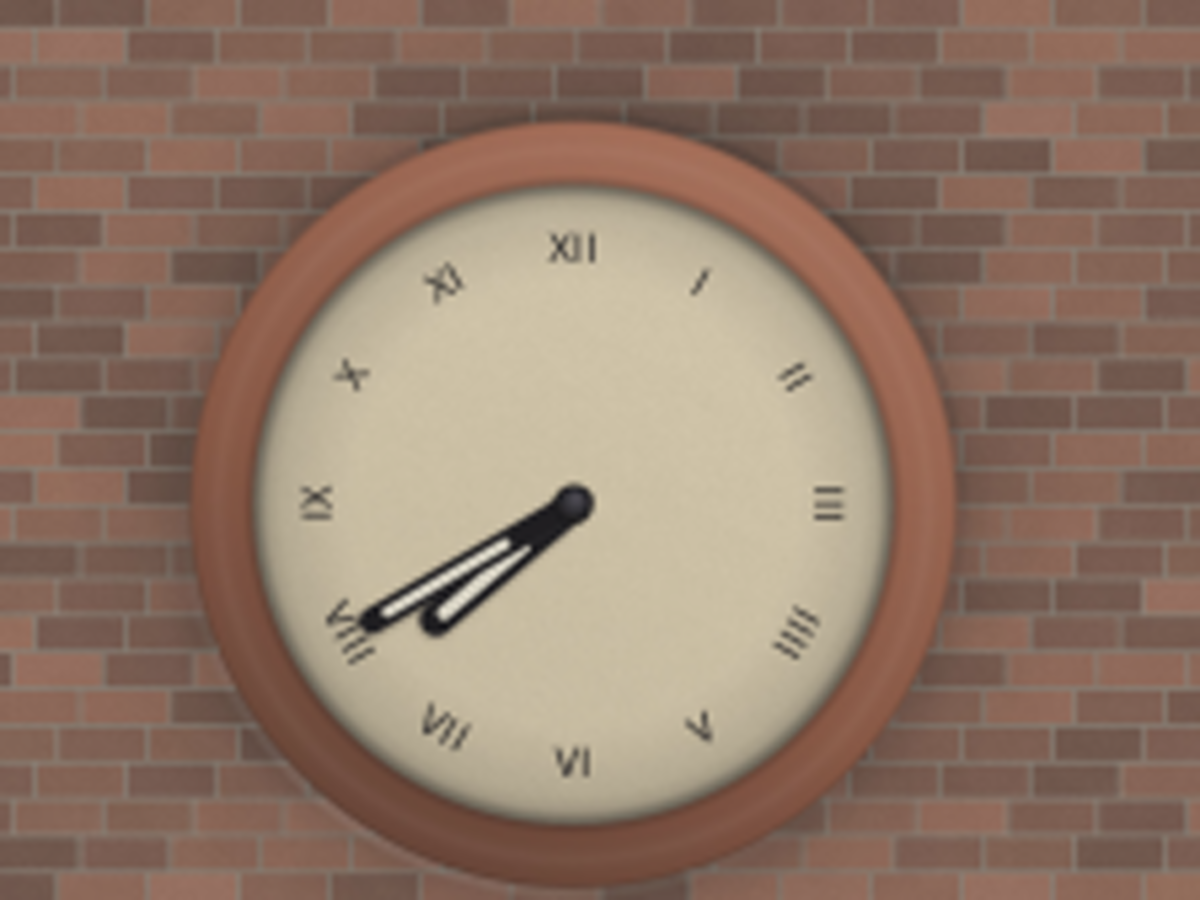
**7:40**
